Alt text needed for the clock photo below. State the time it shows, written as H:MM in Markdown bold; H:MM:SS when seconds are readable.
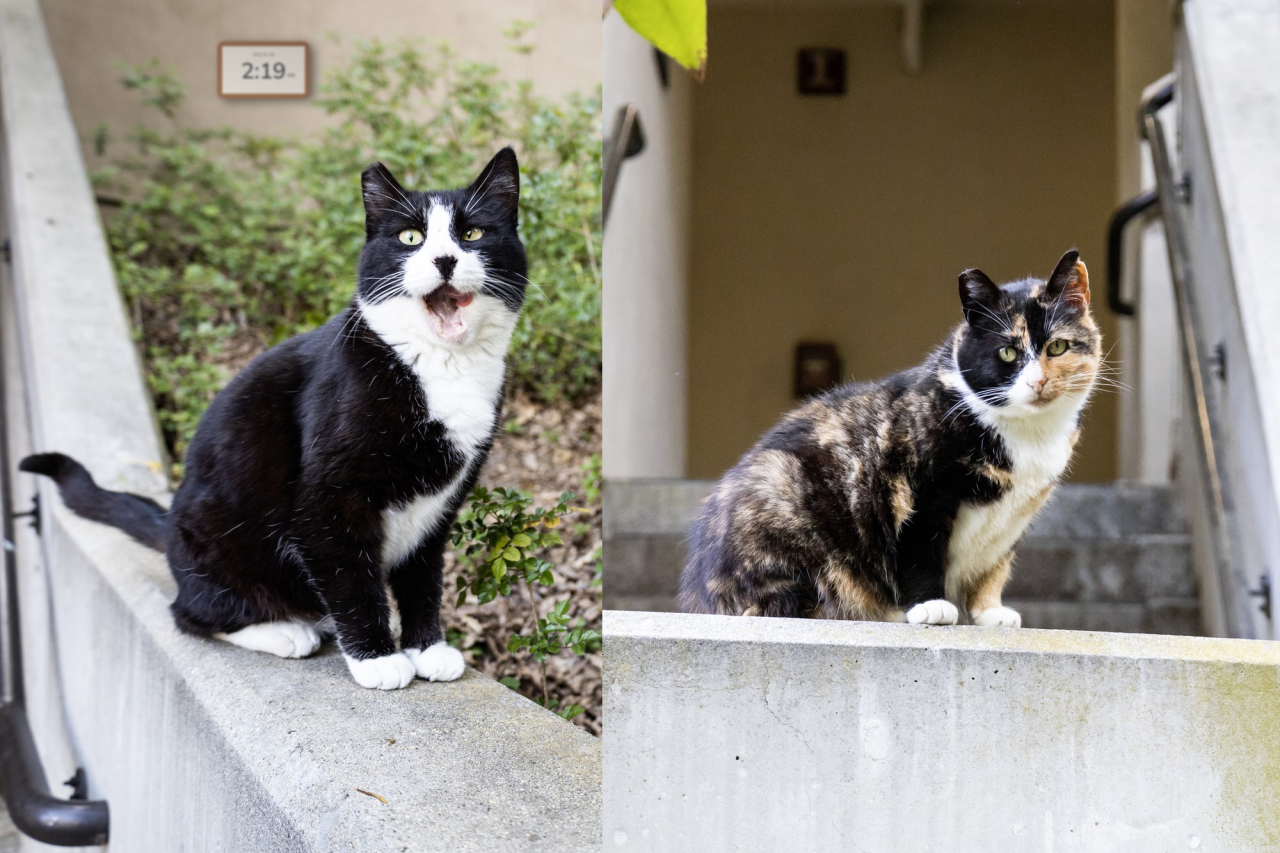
**2:19**
